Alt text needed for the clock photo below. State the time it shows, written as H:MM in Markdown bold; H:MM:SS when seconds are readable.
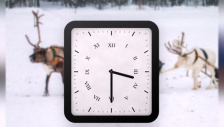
**3:30**
